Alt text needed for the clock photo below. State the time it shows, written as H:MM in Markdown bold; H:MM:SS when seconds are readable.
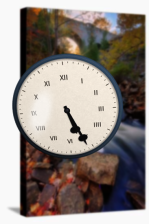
**5:26**
